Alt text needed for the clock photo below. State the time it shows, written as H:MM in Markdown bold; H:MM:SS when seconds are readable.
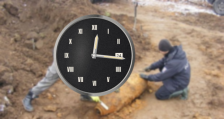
**12:16**
